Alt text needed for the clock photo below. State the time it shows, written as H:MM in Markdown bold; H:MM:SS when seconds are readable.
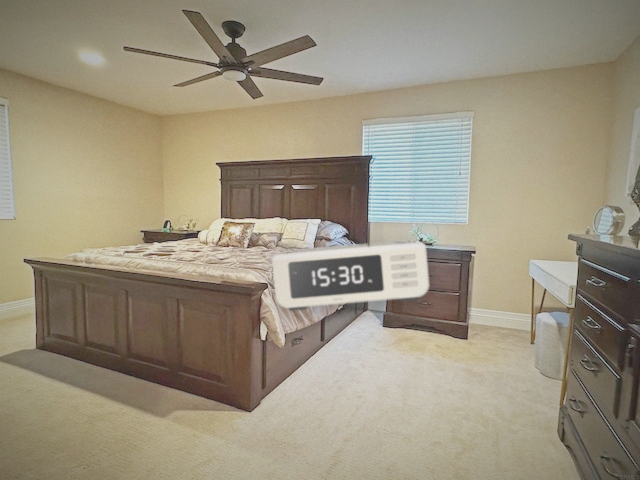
**15:30**
